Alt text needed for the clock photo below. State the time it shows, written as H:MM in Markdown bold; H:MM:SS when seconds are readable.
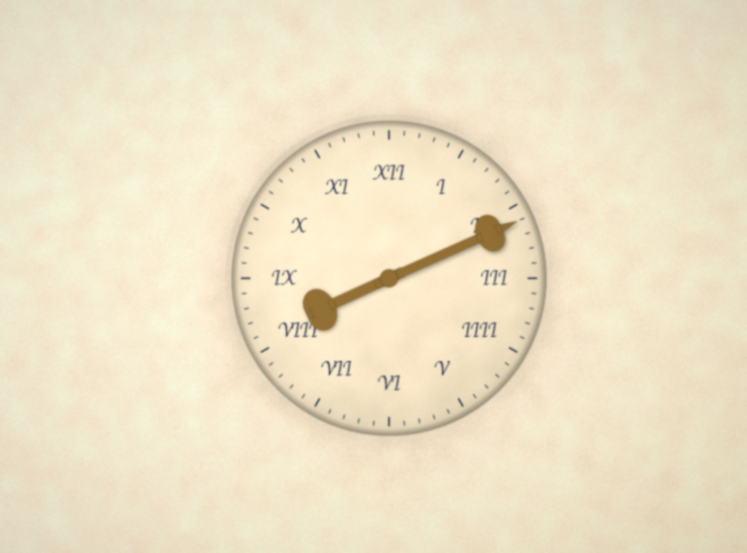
**8:11**
